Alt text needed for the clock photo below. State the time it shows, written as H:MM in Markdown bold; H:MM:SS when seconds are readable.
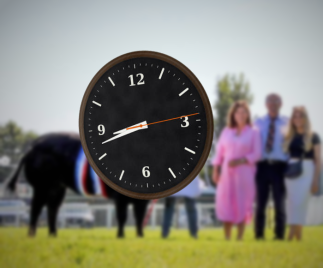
**8:42:14**
